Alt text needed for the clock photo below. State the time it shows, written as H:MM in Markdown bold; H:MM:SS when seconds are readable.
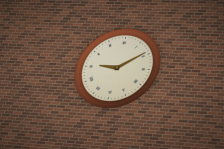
**9:09**
